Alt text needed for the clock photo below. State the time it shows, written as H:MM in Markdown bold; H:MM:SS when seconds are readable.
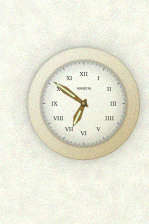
**6:51**
